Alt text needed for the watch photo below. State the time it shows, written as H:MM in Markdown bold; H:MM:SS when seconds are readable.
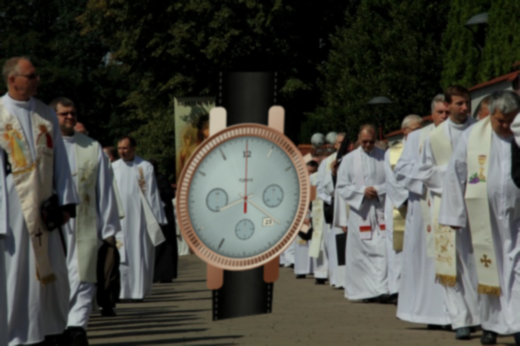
**8:21**
